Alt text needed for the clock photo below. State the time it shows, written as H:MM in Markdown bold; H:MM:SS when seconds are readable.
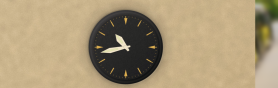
**10:43**
